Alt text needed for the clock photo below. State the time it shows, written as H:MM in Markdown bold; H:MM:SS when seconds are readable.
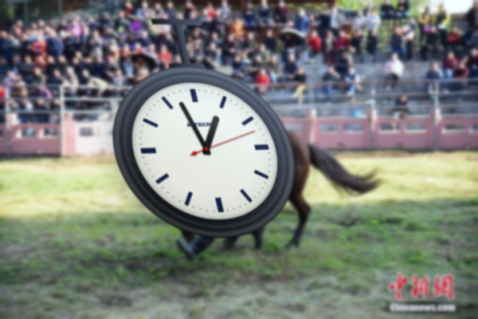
**12:57:12**
